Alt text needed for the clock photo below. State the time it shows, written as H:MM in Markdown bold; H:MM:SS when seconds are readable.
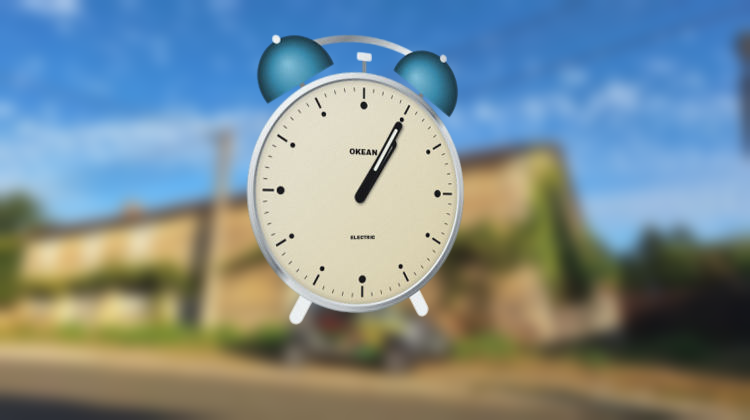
**1:05**
